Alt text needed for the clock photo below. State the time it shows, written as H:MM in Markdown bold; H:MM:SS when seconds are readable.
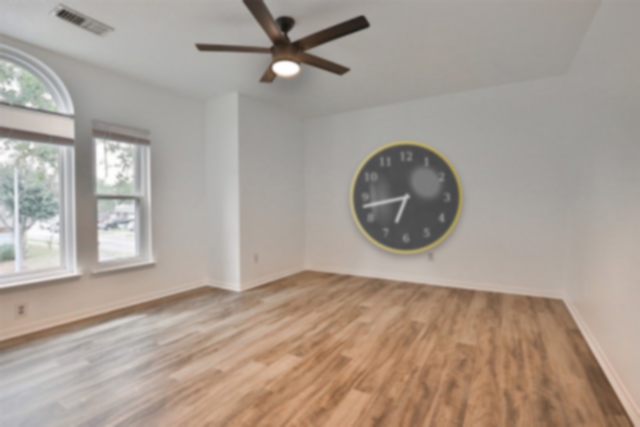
**6:43**
